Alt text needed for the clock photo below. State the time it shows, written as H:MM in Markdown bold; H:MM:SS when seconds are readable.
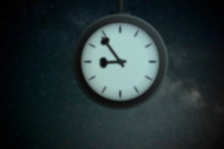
**8:54**
